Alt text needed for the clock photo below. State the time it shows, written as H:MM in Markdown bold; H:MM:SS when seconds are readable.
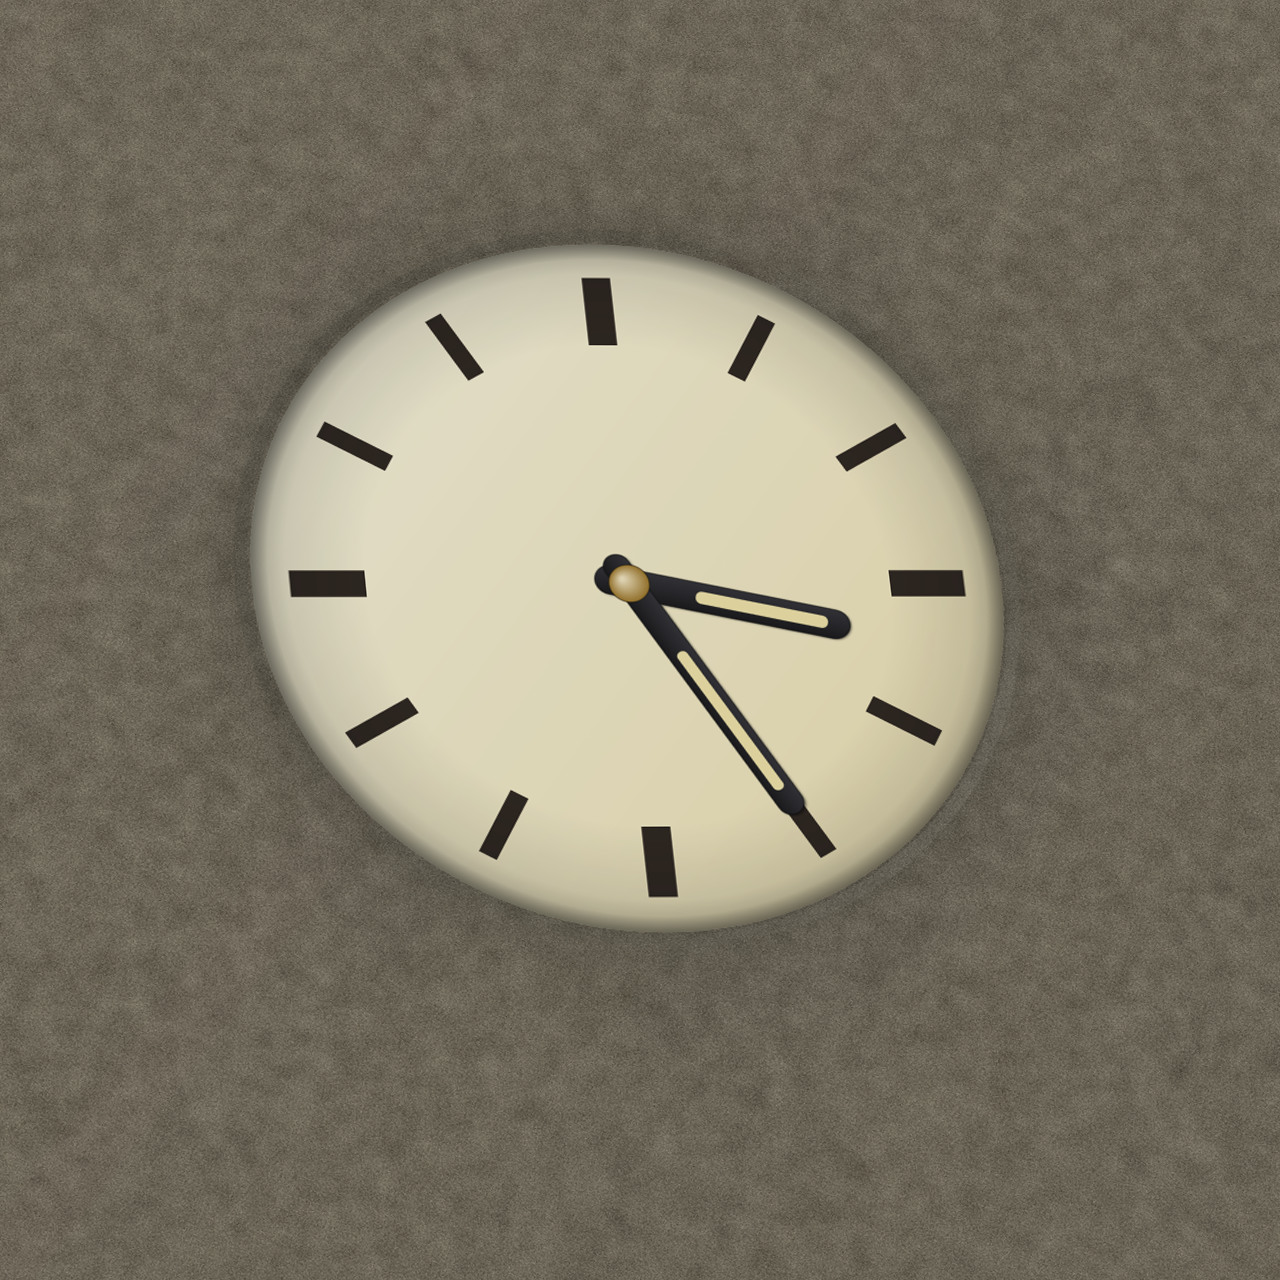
**3:25**
